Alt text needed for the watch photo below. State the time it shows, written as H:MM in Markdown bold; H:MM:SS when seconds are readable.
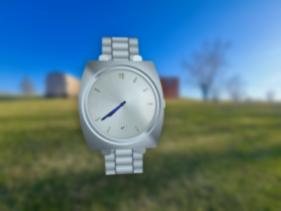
**7:39**
